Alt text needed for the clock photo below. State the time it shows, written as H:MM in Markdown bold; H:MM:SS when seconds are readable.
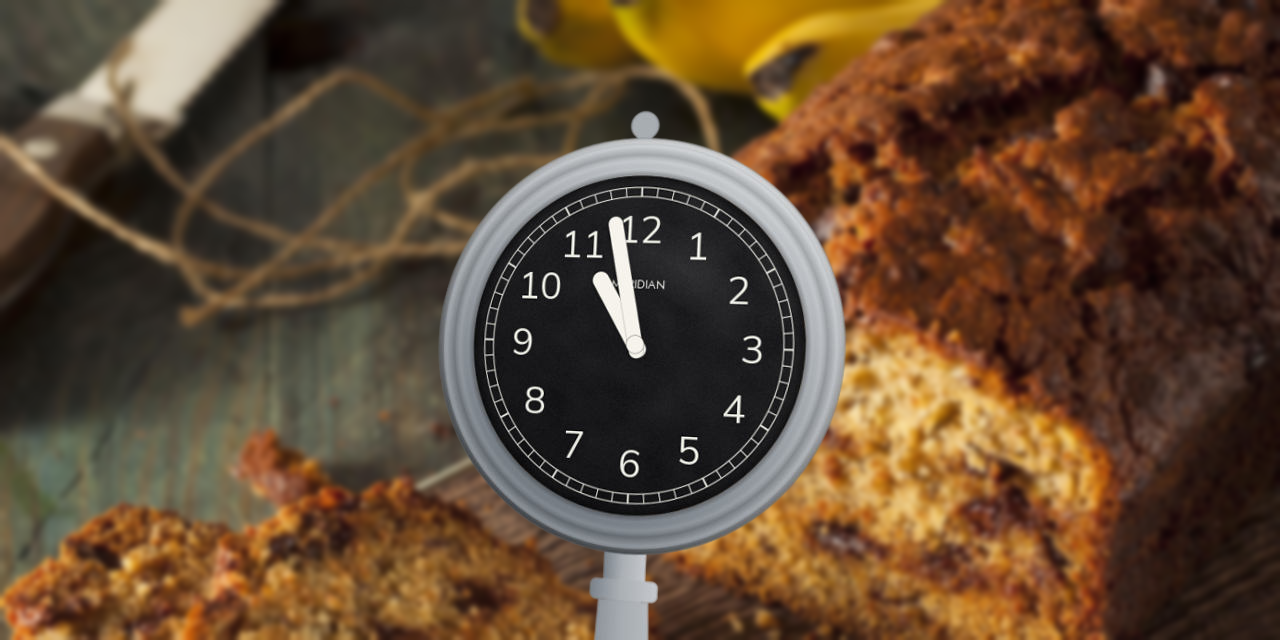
**10:58**
